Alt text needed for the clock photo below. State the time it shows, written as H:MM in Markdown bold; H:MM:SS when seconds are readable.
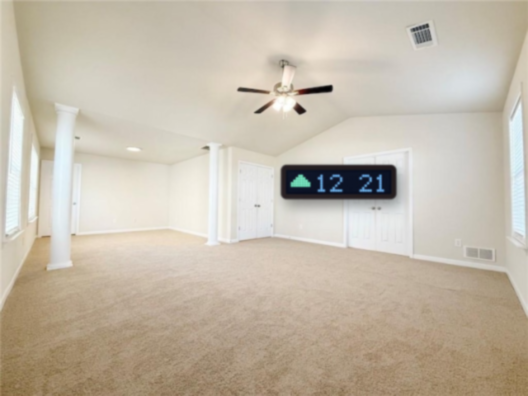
**12:21**
